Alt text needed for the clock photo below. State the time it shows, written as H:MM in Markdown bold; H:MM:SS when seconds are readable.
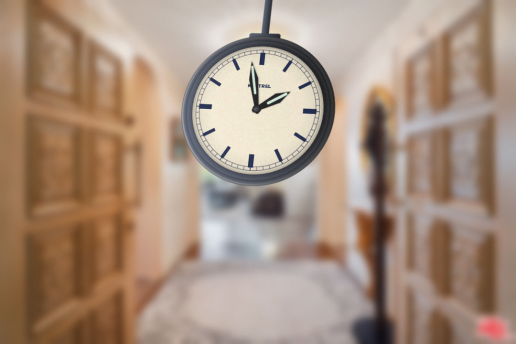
**1:58**
